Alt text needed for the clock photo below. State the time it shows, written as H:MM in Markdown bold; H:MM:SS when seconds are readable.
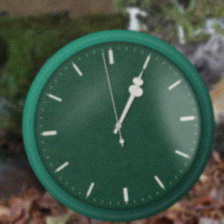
**1:04:59**
